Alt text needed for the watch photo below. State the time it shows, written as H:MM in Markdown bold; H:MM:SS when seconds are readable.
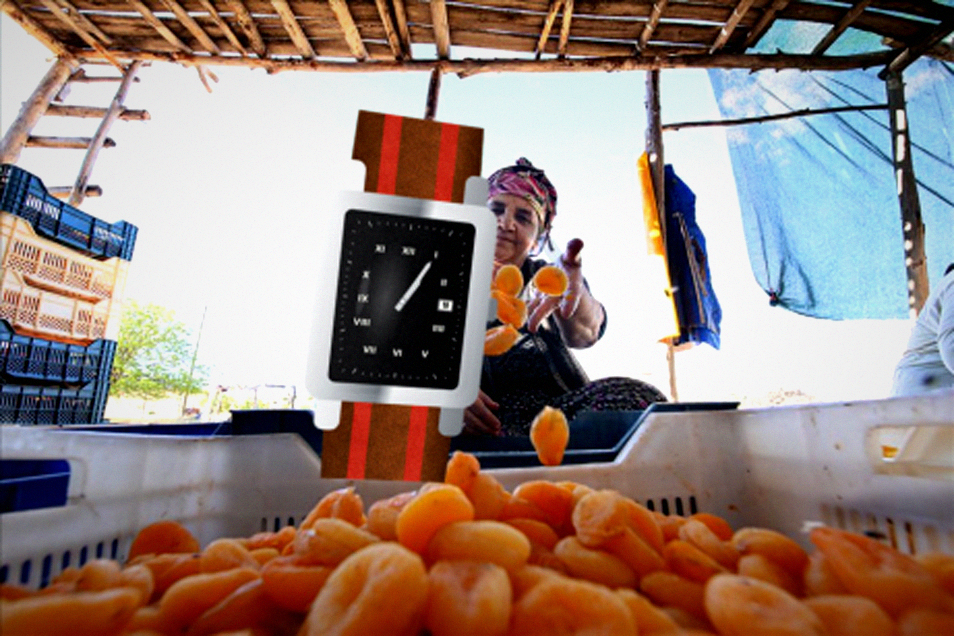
**1:05**
